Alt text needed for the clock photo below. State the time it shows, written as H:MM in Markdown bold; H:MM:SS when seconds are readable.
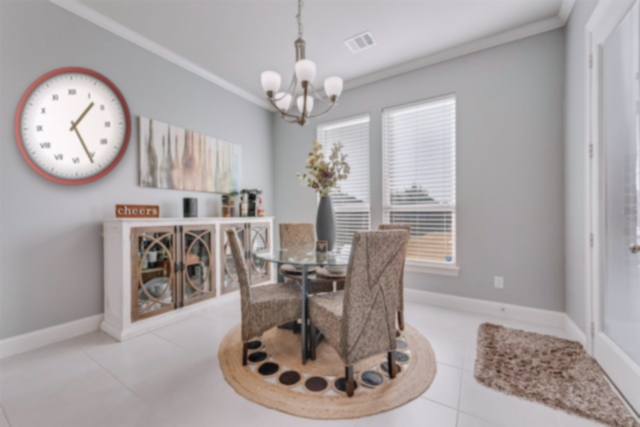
**1:26**
